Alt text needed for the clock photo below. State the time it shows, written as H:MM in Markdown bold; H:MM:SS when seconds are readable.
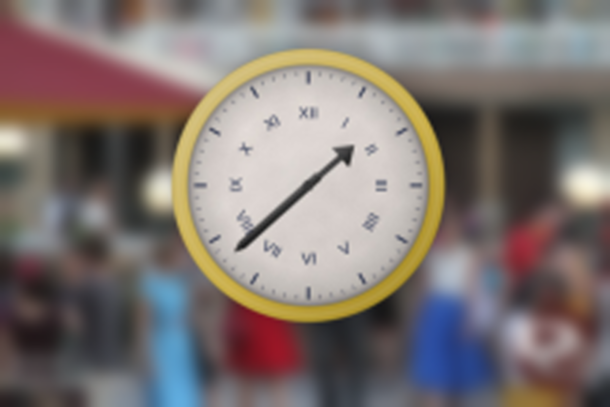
**1:38**
